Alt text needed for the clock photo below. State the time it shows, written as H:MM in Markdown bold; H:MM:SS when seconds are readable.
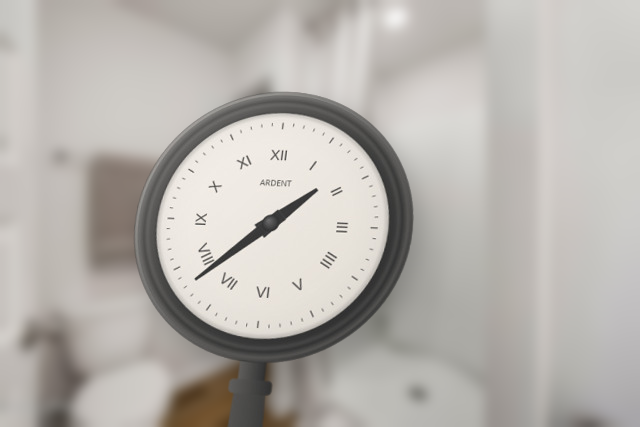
**1:38**
